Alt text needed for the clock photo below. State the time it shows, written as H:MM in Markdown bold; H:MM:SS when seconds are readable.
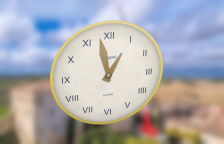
**12:58**
